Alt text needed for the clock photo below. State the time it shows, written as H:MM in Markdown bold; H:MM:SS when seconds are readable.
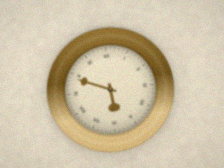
**5:49**
